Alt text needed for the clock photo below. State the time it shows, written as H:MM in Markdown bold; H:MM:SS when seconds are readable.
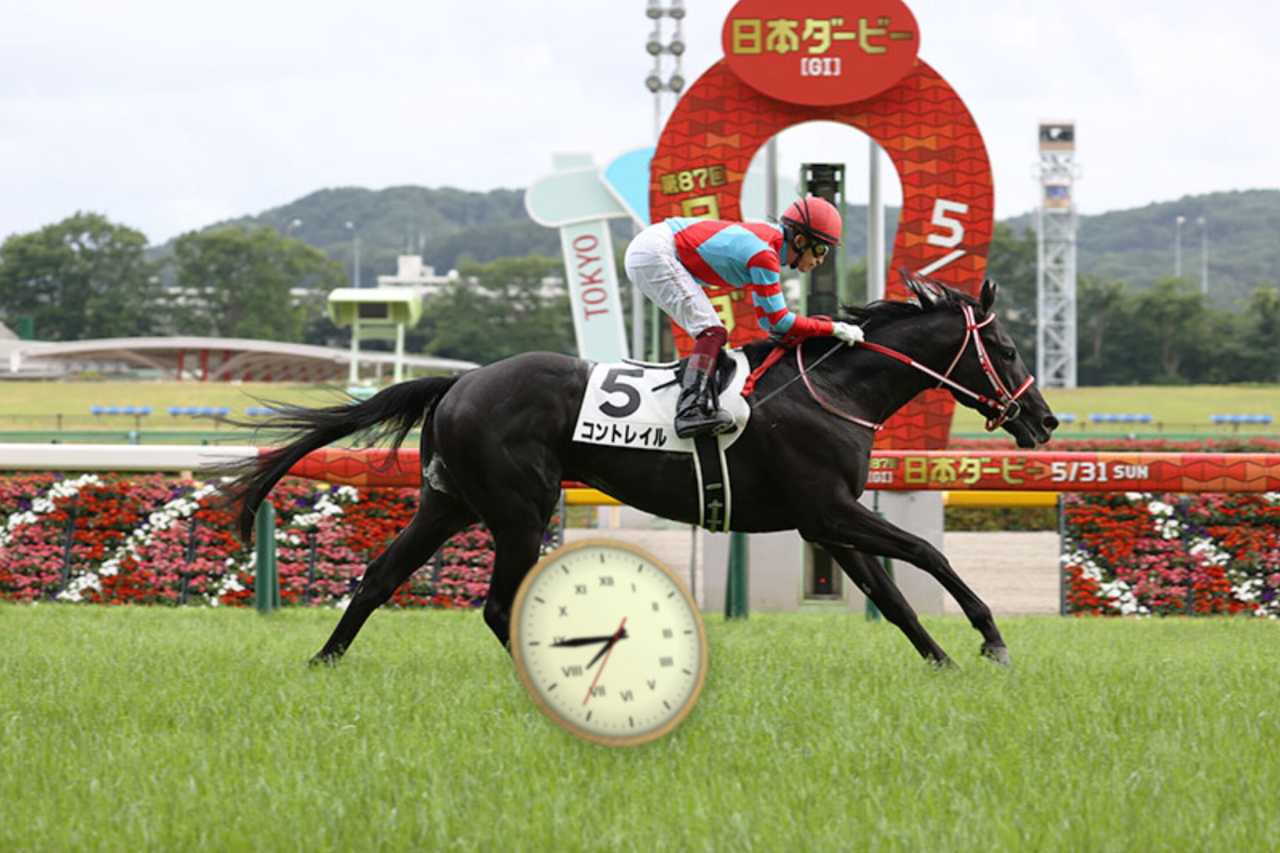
**7:44:36**
